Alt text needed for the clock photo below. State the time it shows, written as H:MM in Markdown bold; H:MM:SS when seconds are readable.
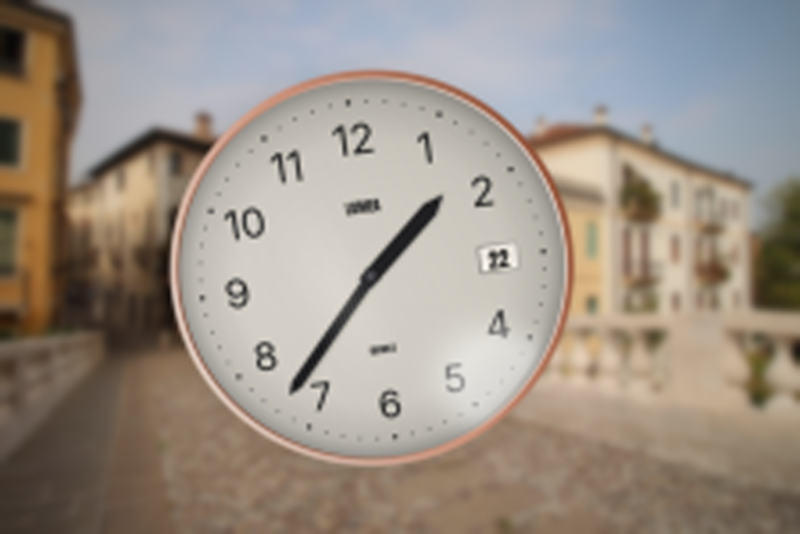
**1:37**
